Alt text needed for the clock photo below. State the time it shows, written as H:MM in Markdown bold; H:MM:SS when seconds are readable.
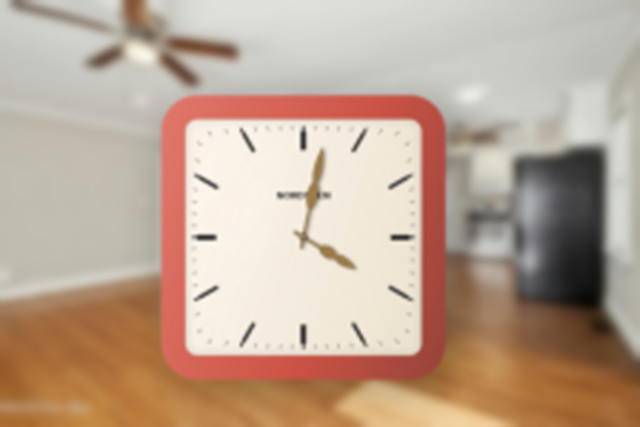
**4:02**
